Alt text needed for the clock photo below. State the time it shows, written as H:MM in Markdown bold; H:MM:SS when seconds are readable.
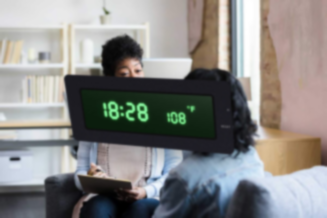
**18:28**
